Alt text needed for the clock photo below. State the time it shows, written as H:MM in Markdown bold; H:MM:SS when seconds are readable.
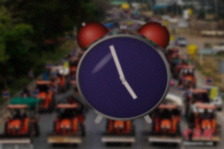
**4:57**
